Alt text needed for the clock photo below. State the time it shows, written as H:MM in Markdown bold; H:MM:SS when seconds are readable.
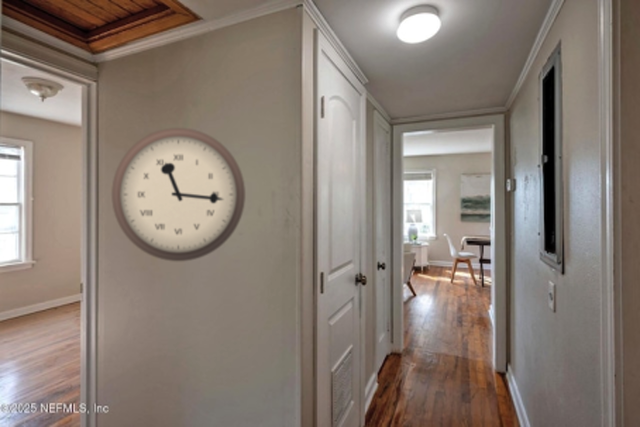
**11:16**
